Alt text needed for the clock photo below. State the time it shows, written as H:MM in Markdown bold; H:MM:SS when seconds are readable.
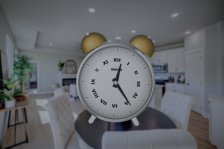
**12:24**
